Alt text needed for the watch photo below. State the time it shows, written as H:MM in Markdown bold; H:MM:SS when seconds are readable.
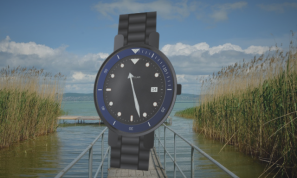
**11:27**
